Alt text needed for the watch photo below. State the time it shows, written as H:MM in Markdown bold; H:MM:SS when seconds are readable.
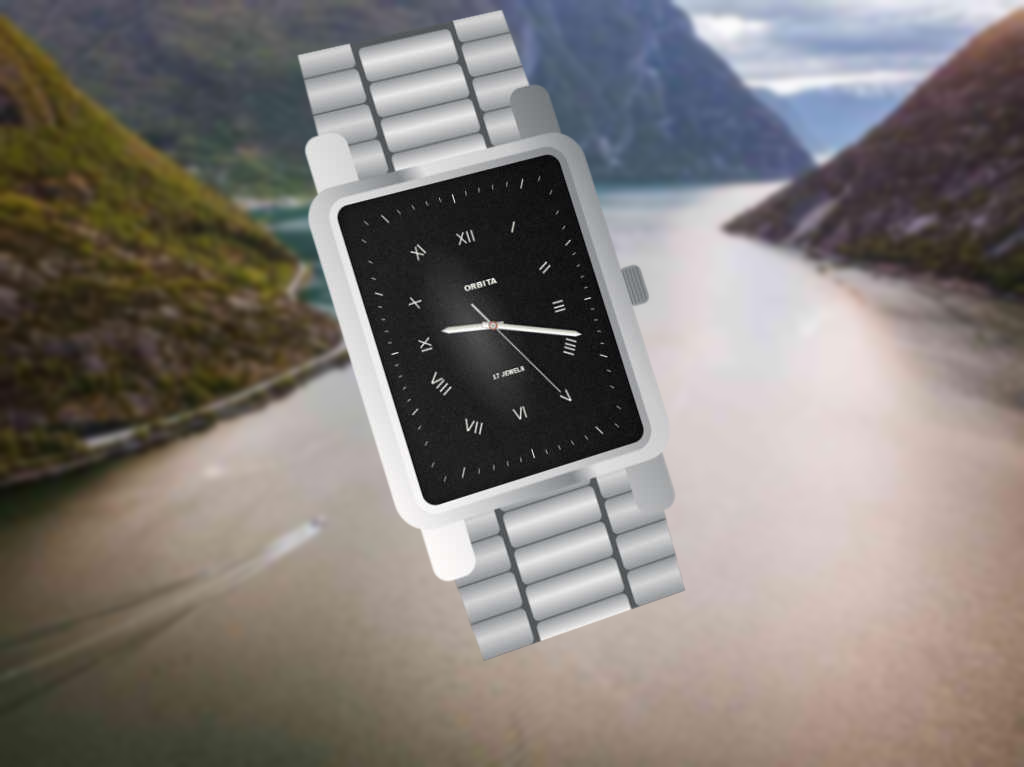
**9:18:25**
